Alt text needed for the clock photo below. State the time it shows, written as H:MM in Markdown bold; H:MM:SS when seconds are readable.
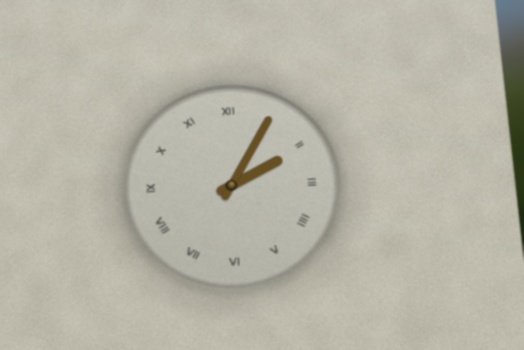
**2:05**
